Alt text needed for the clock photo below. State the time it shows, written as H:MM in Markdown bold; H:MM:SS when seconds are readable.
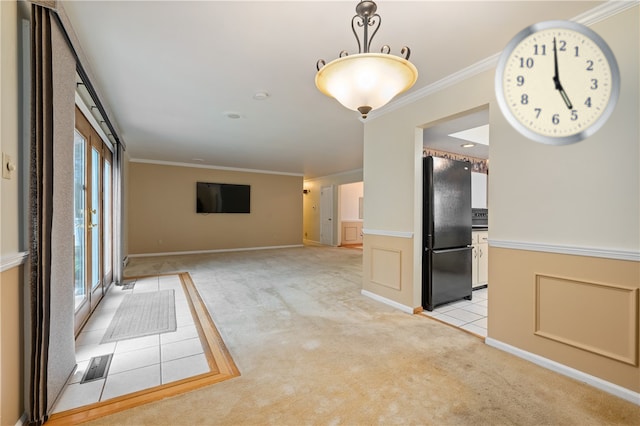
**4:59**
